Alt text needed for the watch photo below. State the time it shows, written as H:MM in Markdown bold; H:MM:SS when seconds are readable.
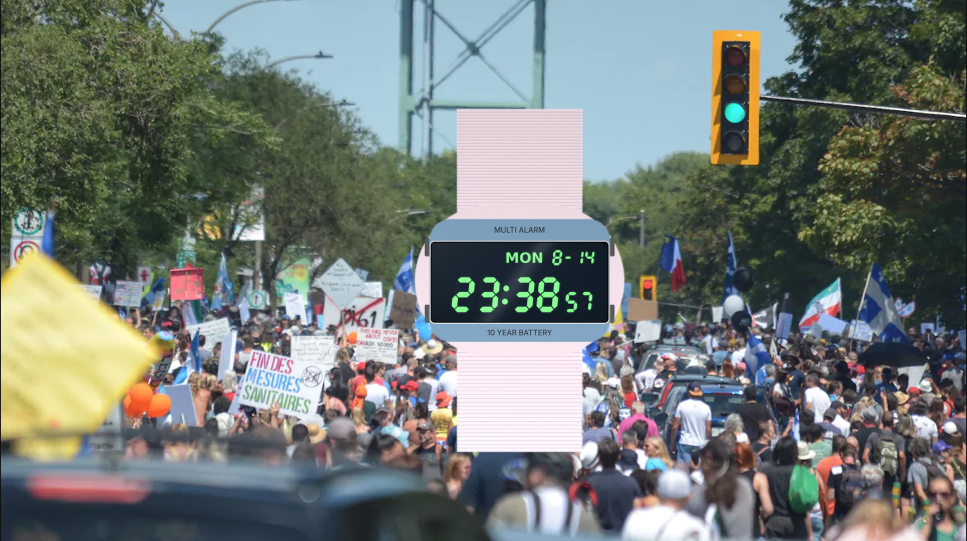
**23:38:57**
